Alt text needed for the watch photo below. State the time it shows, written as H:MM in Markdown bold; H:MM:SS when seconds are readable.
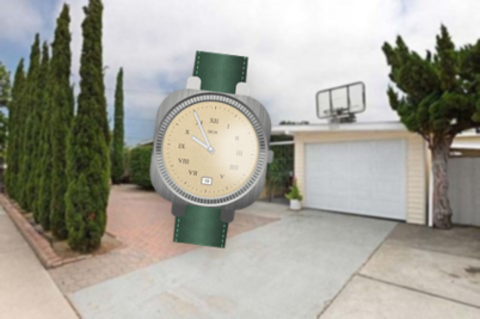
**9:55**
